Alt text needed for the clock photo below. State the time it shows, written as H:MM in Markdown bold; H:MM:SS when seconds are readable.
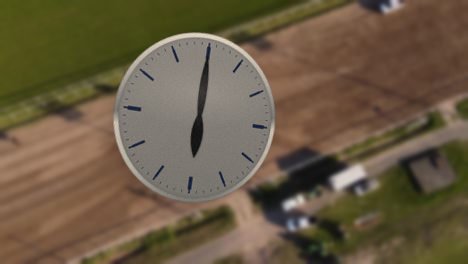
**6:00**
